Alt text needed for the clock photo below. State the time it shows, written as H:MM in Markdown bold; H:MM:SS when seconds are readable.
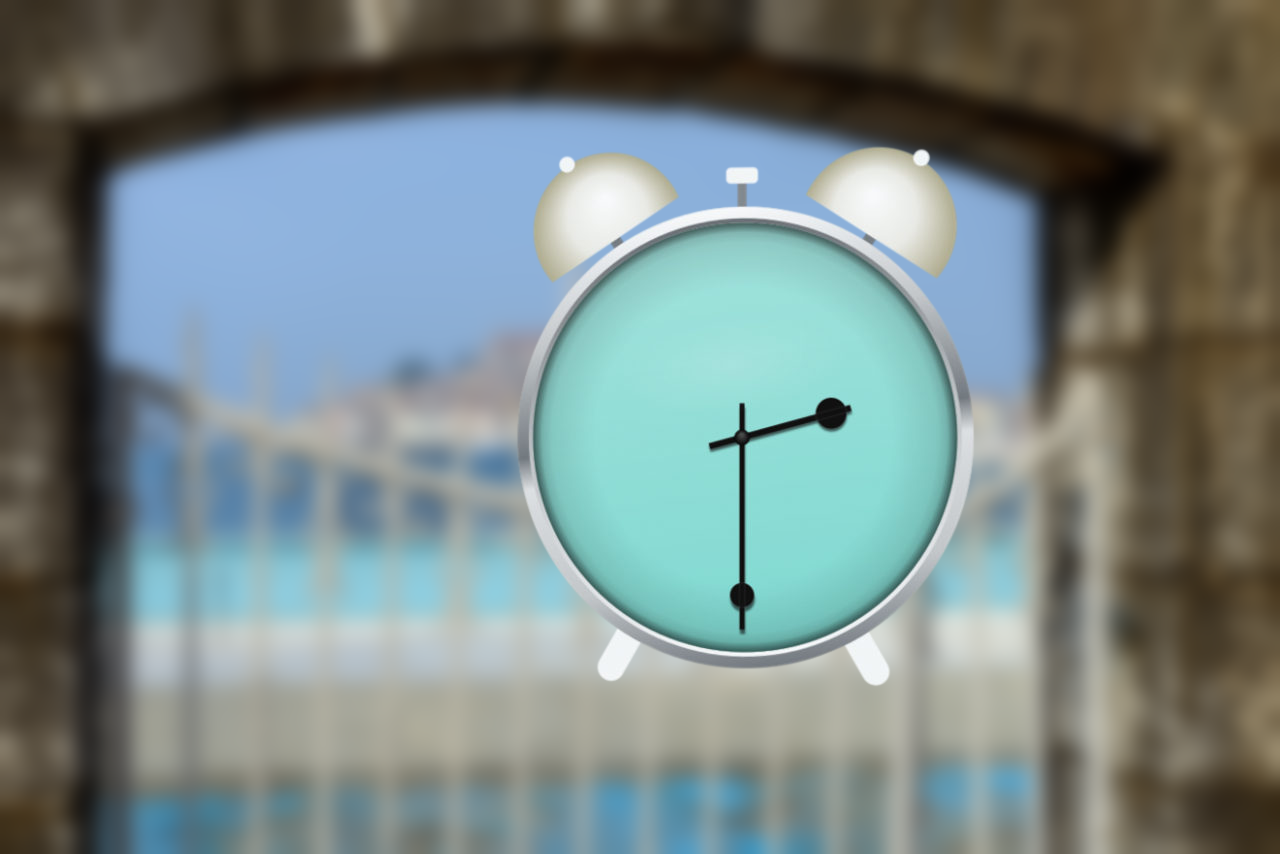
**2:30**
